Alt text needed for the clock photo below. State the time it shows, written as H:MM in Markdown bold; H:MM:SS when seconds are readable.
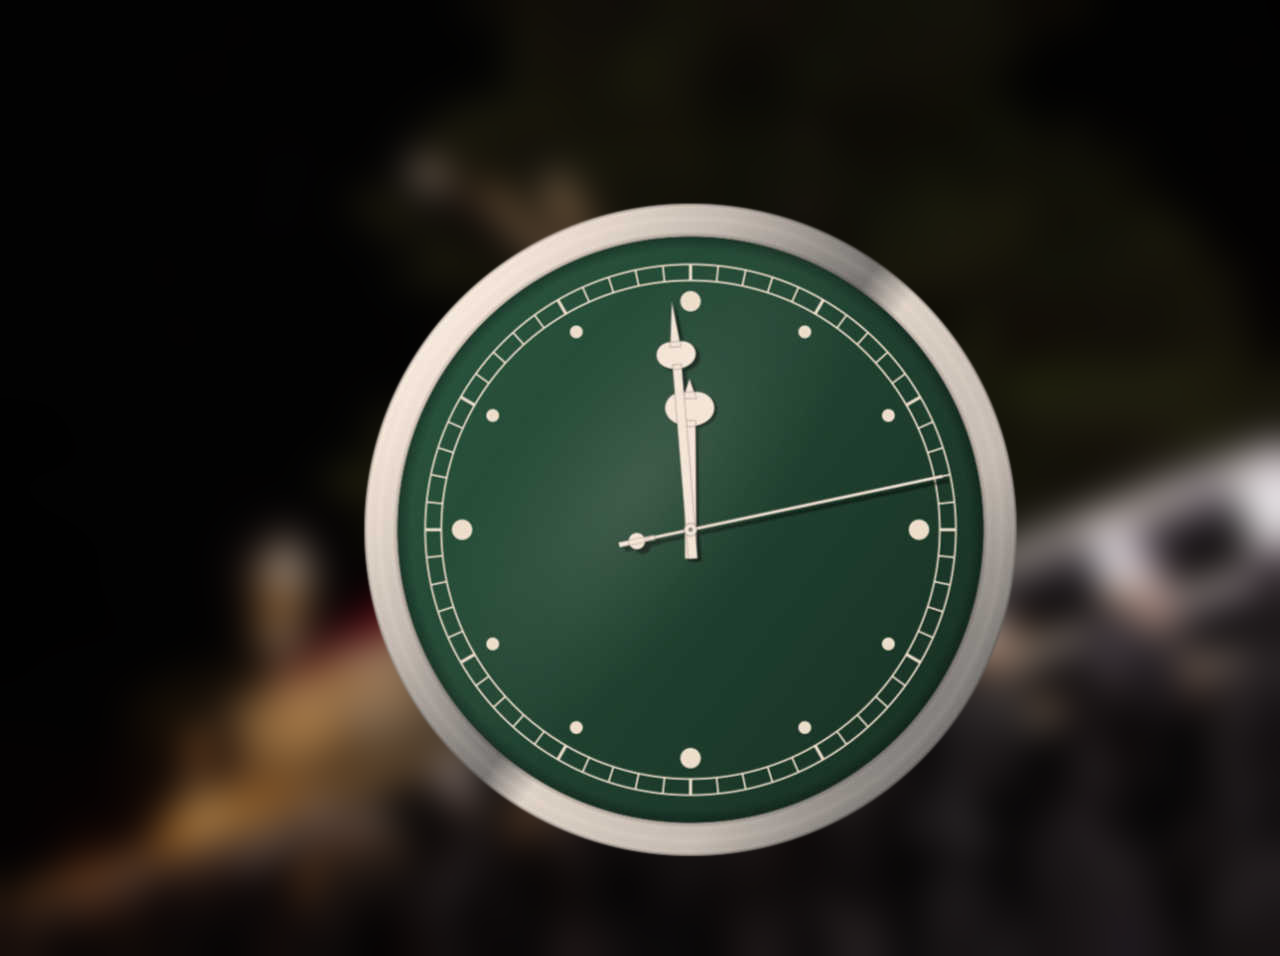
**11:59:13**
